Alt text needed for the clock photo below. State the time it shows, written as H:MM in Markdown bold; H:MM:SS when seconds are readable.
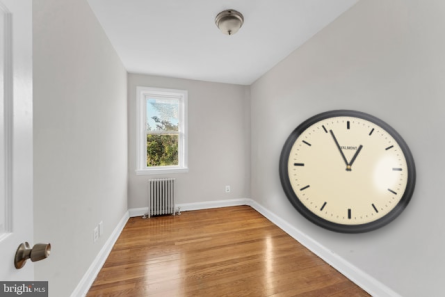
**12:56**
